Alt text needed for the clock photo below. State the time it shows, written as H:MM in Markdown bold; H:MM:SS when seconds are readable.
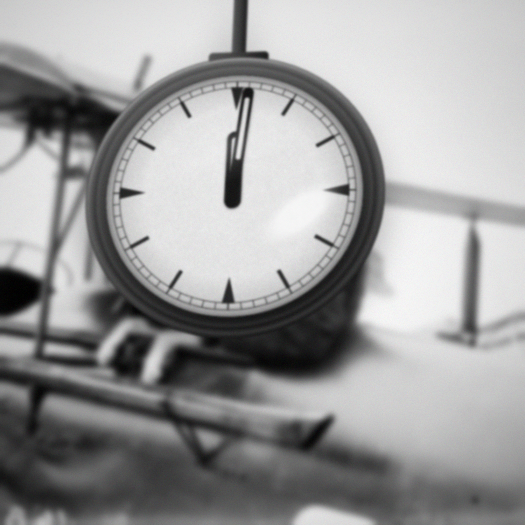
**12:01**
